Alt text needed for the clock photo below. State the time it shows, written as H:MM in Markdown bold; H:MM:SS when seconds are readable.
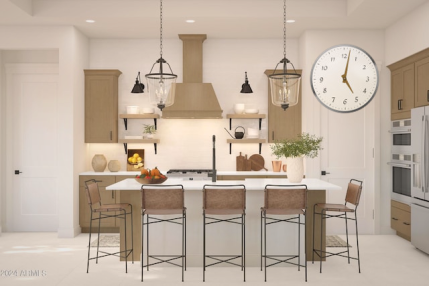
**5:02**
